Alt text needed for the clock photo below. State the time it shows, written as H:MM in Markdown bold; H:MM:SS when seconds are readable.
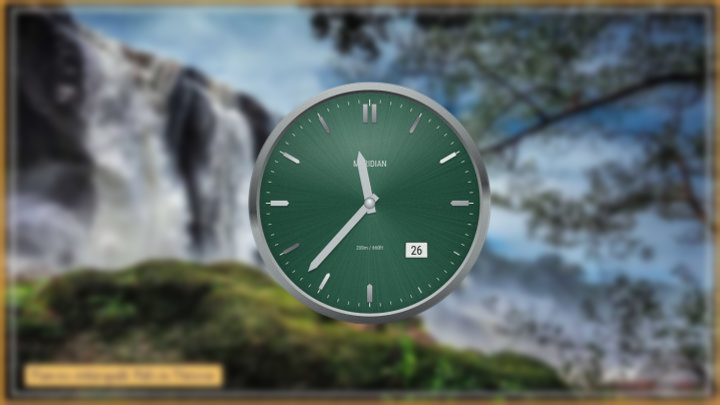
**11:37**
